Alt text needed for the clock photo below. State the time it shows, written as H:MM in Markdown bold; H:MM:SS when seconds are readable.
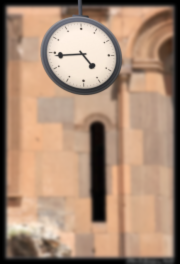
**4:44**
